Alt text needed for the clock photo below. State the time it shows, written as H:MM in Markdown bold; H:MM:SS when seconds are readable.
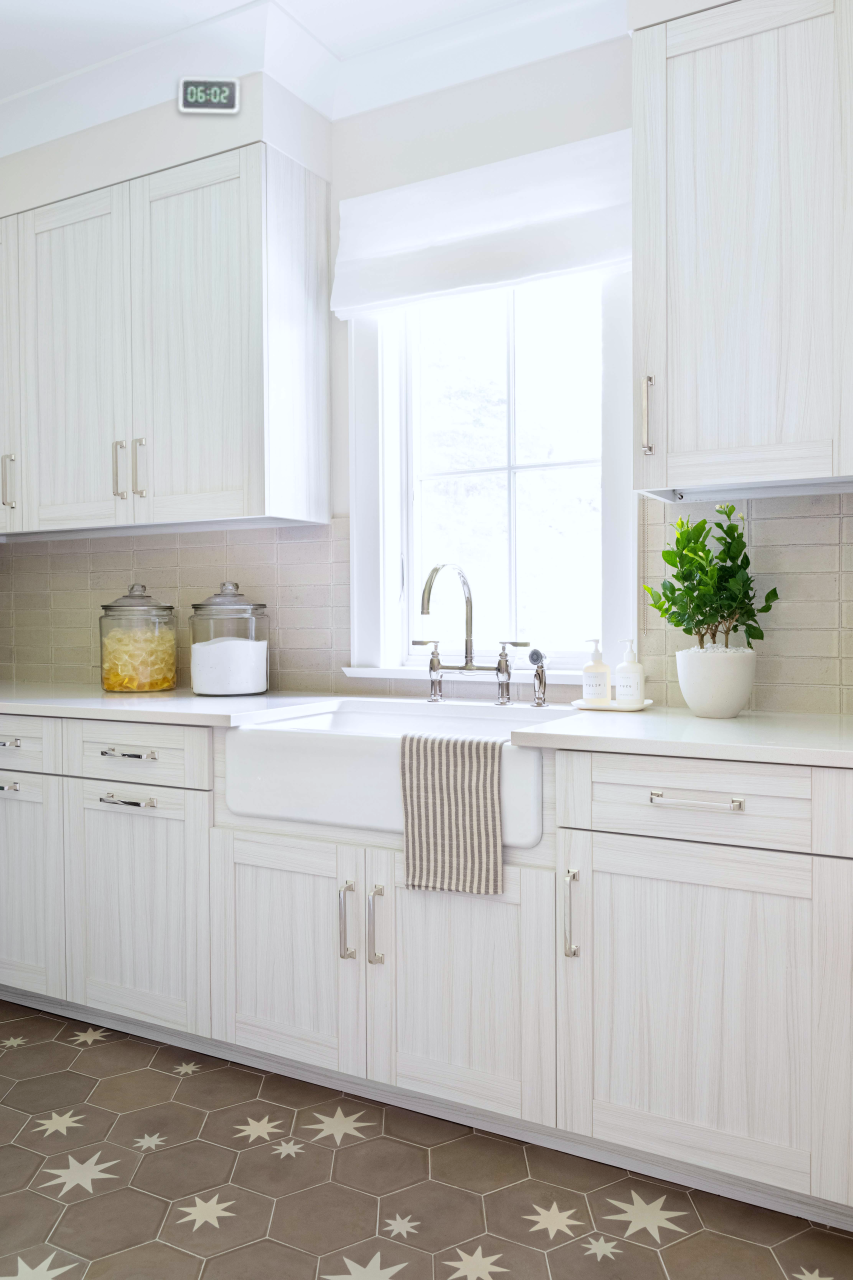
**6:02**
